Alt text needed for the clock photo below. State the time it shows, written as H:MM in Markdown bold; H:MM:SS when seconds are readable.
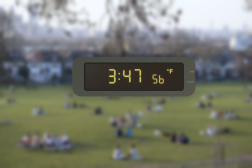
**3:47**
